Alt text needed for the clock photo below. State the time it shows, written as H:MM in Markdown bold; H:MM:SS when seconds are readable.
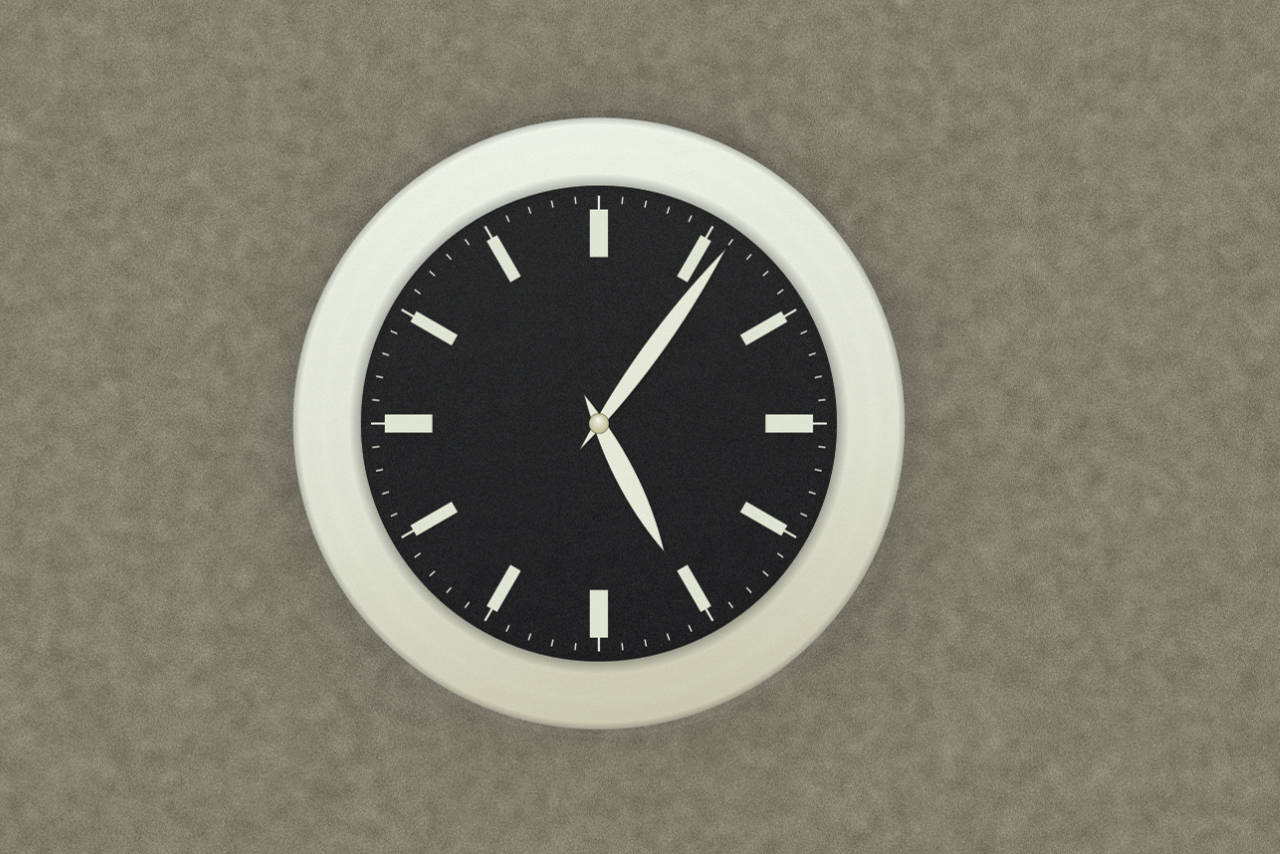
**5:06**
